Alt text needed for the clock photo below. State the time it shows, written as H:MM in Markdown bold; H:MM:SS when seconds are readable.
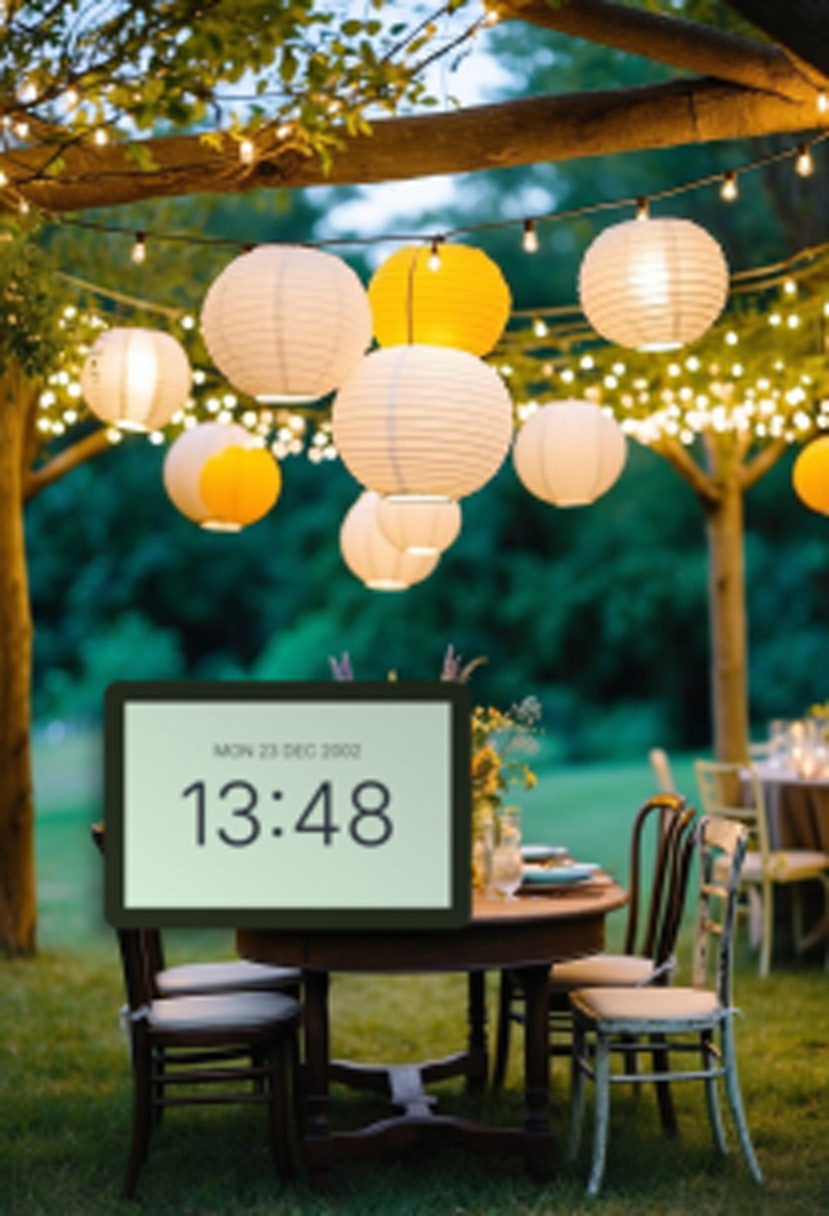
**13:48**
